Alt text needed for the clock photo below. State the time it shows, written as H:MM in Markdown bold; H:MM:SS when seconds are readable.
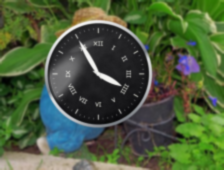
**3:55**
